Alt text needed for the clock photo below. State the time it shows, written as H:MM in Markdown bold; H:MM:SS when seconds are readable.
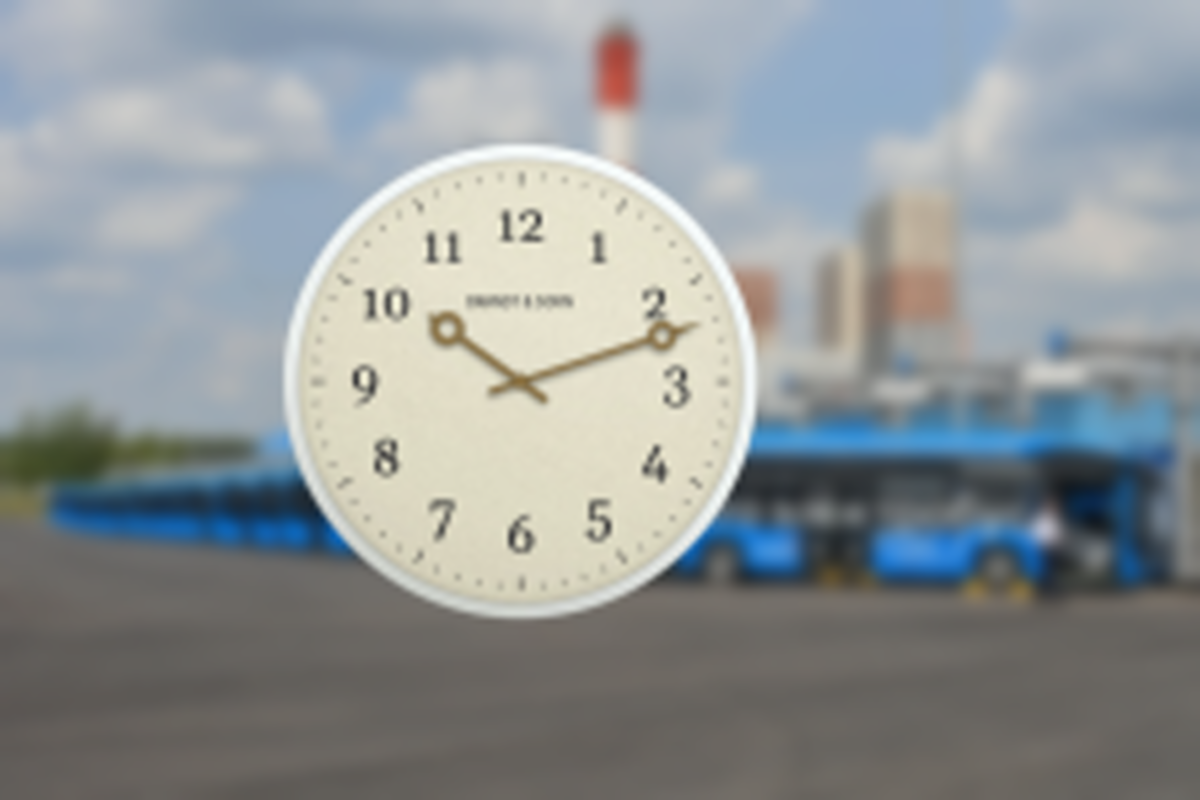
**10:12**
